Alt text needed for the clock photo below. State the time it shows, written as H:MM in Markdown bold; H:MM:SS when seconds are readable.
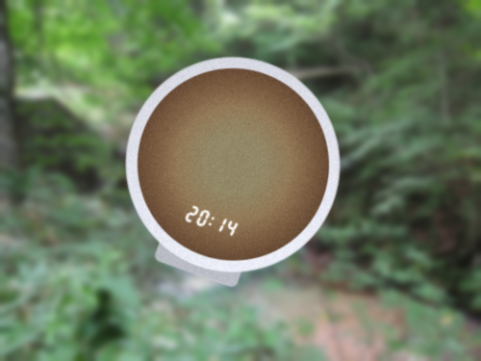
**20:14**
